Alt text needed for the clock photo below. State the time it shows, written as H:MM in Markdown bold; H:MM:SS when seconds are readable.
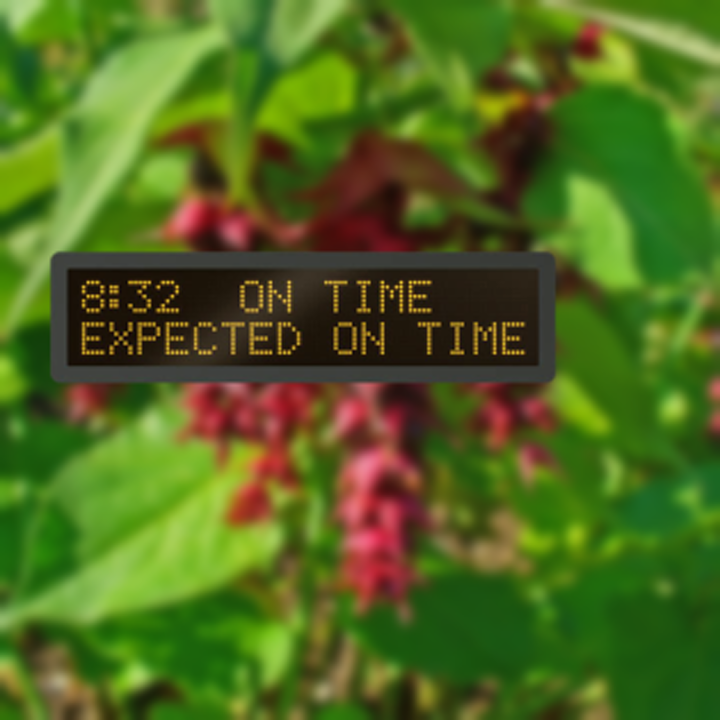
**8:32**
